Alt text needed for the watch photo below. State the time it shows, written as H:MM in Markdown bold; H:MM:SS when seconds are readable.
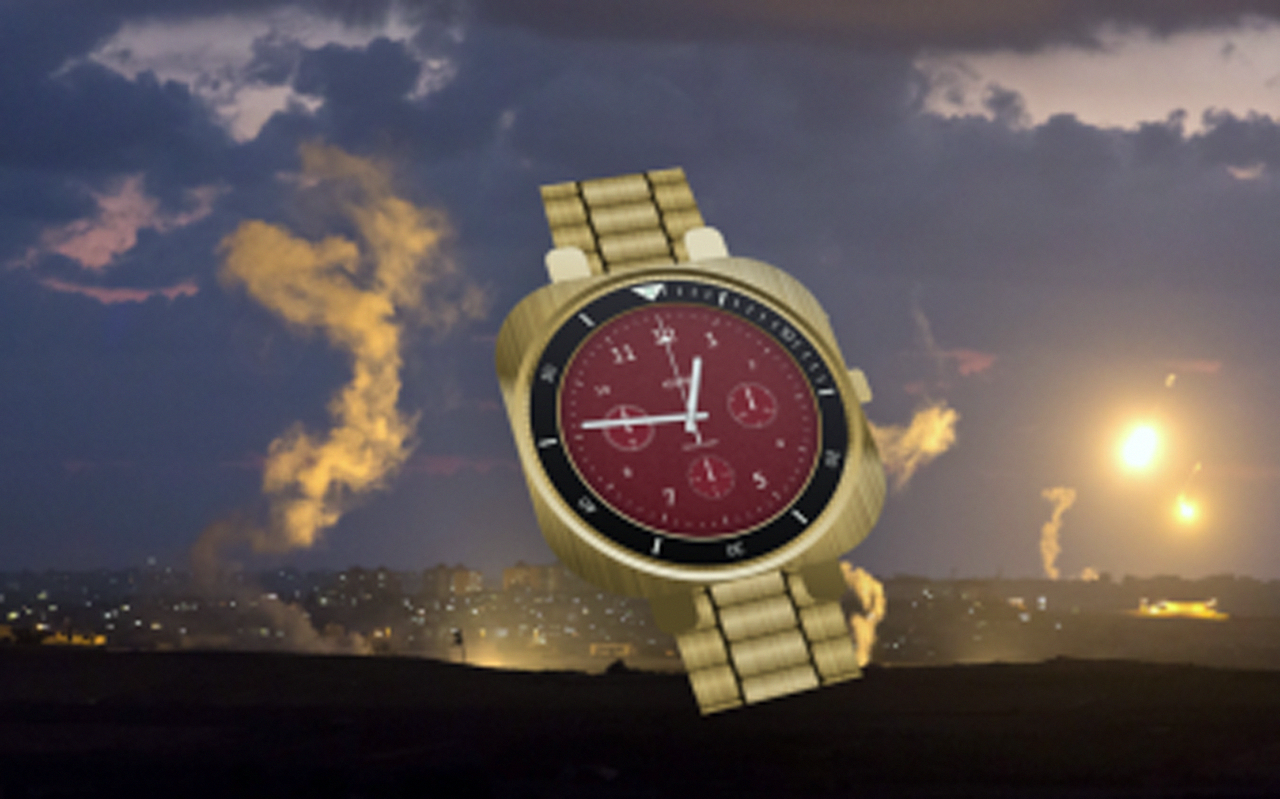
**12:46**
